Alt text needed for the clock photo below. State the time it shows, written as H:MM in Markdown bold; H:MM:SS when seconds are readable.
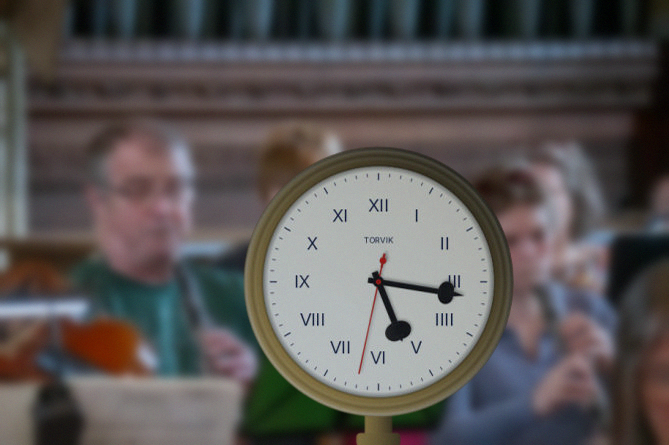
**5:16:32**
